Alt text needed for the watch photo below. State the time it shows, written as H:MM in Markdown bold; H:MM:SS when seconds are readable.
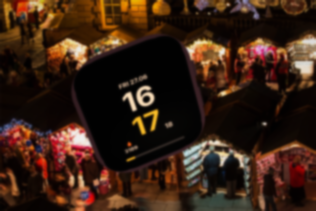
**16:17**
